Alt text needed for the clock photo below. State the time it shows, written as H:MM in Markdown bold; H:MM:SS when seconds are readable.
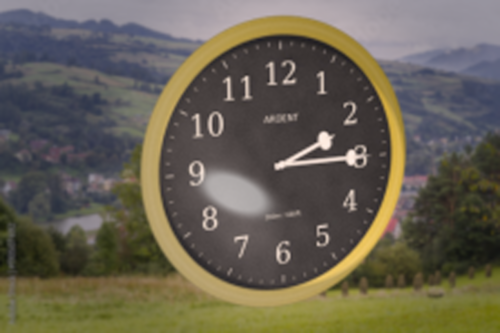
**2:15**
